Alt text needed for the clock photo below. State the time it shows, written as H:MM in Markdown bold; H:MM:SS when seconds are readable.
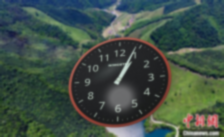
**1:04**
